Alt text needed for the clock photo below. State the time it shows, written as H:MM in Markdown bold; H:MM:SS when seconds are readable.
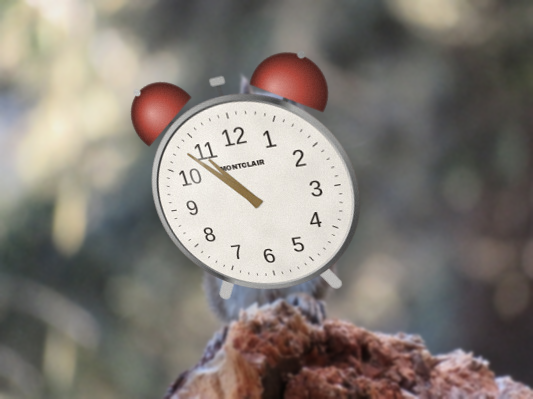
**10:53**
